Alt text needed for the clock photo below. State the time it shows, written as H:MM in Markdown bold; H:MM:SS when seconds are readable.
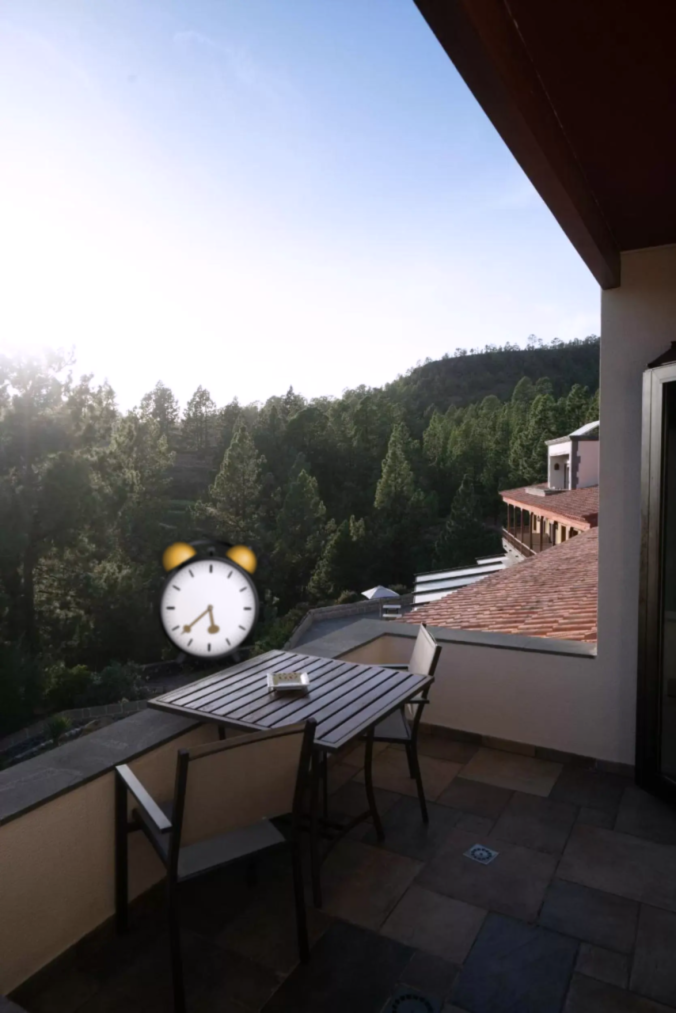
**5:38**
